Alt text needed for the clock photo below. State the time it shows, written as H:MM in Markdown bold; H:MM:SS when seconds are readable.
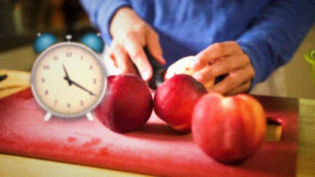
**11:20**
